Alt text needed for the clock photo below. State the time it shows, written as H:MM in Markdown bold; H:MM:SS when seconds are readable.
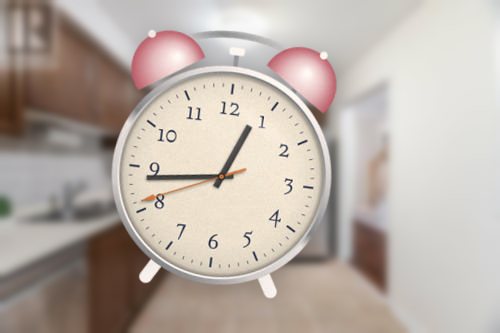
**12:43:41**
